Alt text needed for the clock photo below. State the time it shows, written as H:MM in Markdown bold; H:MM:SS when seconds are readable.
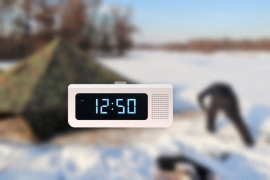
**12:50**
